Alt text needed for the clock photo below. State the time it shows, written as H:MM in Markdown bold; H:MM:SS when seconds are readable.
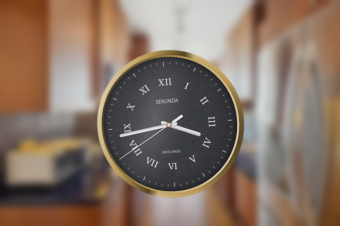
**3:43:40**
